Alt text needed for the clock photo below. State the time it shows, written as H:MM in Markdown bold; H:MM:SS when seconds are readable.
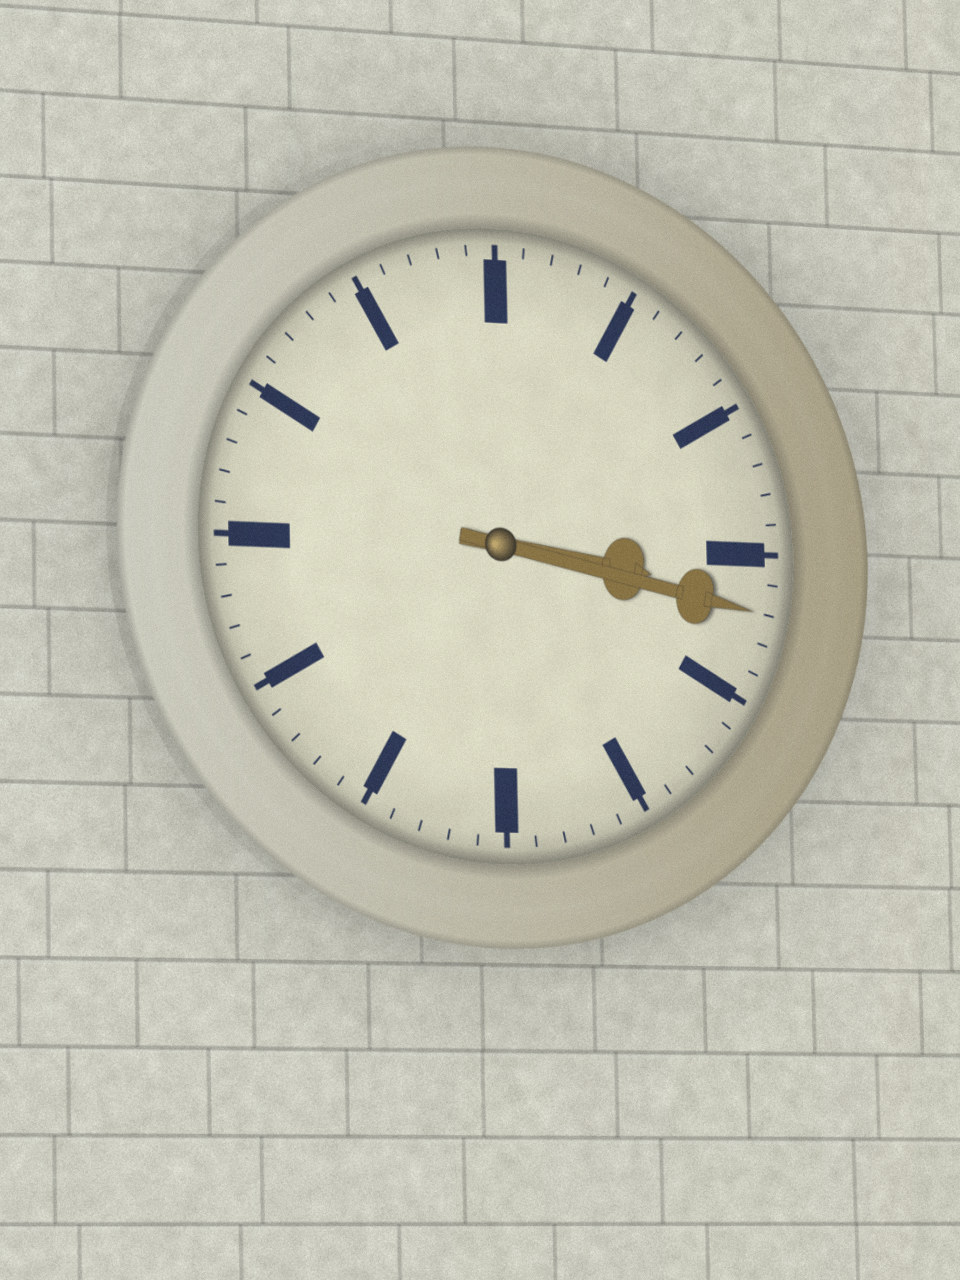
**3:17**
